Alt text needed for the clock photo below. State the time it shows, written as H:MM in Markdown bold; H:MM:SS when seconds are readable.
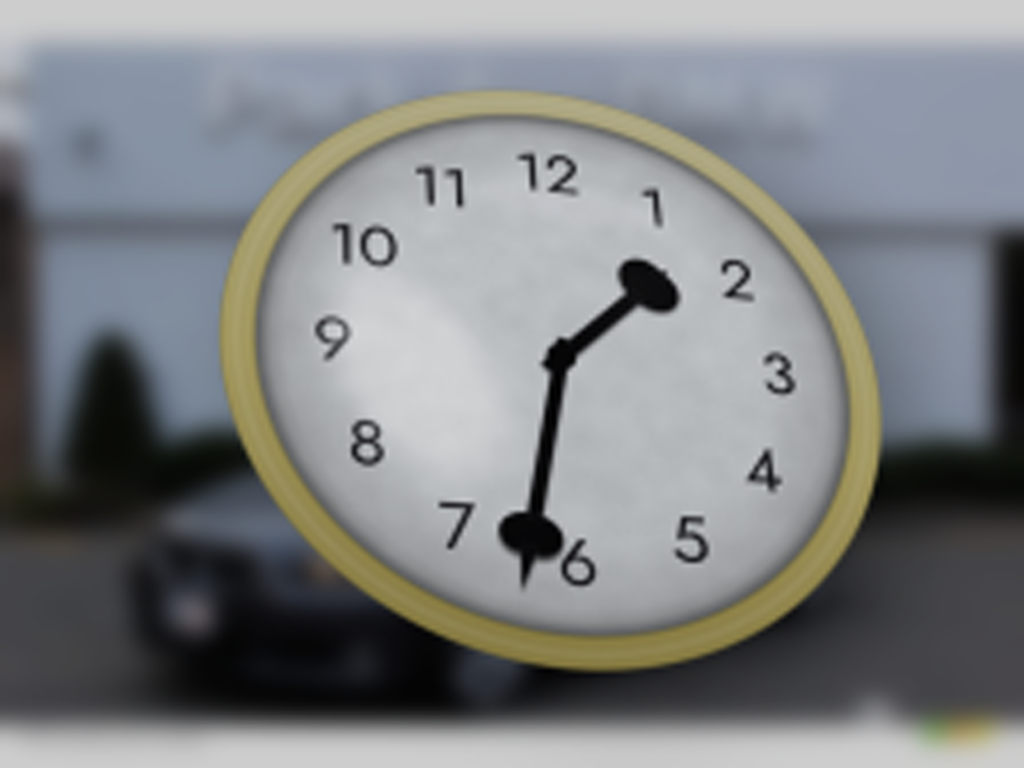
**1:32**
